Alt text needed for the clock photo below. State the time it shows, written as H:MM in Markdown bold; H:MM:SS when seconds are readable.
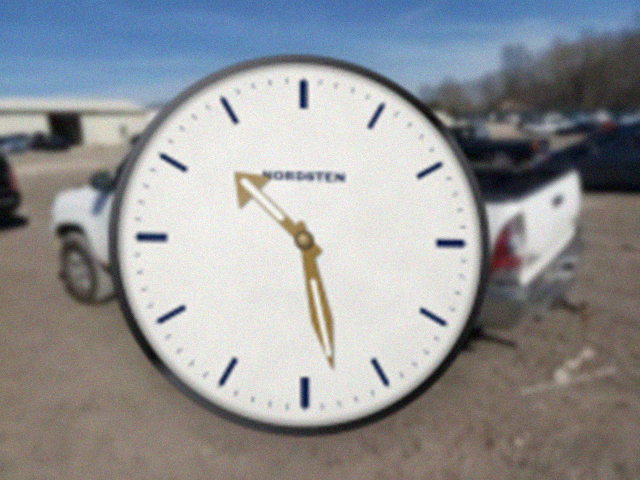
**10:28**
